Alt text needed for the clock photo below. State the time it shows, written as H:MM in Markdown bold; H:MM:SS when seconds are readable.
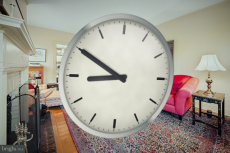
**8:50**
